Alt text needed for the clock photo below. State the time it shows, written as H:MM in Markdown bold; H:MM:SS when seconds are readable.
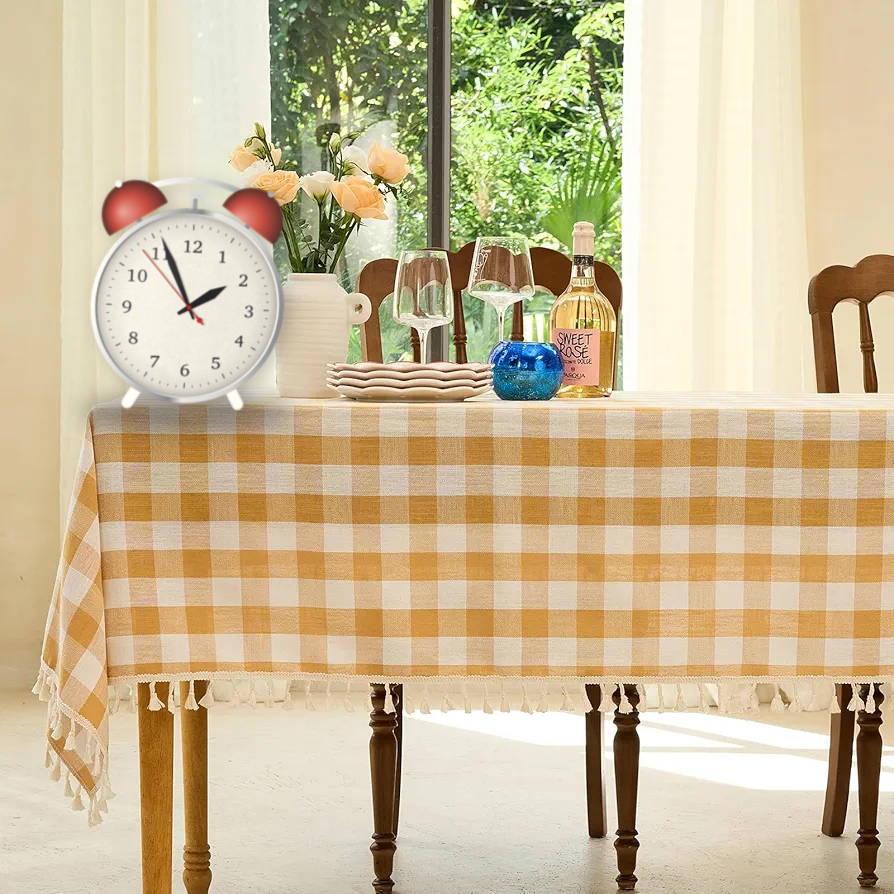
**1:55:53**
